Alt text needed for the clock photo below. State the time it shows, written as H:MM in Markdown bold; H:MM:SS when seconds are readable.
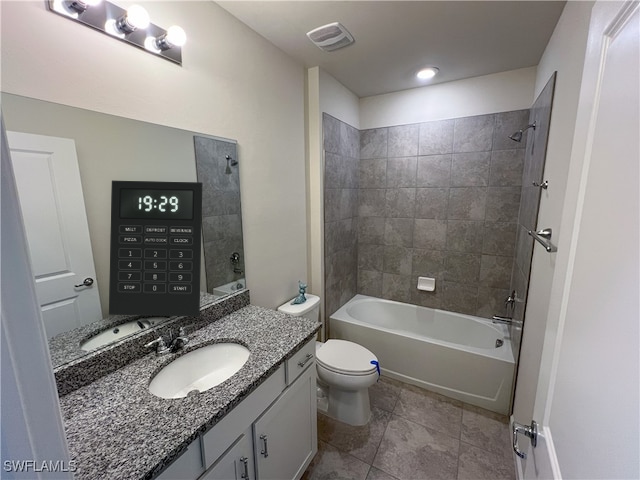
**19:29**
